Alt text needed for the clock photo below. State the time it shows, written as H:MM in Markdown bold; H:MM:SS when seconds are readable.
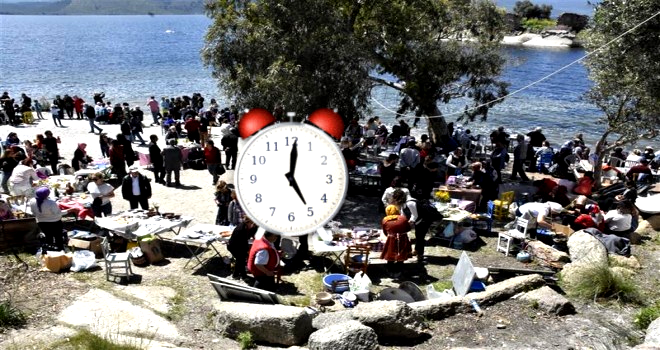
**5:01**
